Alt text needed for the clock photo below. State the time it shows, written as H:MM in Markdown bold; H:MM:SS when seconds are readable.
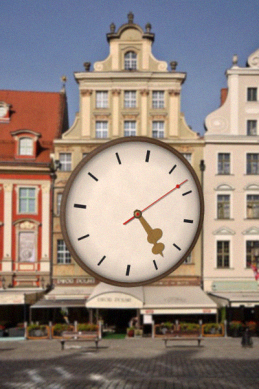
**4:23:08**
